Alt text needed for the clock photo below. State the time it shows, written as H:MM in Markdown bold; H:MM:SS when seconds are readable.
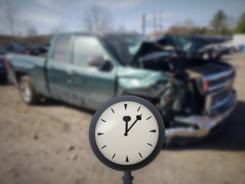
**12:07**
